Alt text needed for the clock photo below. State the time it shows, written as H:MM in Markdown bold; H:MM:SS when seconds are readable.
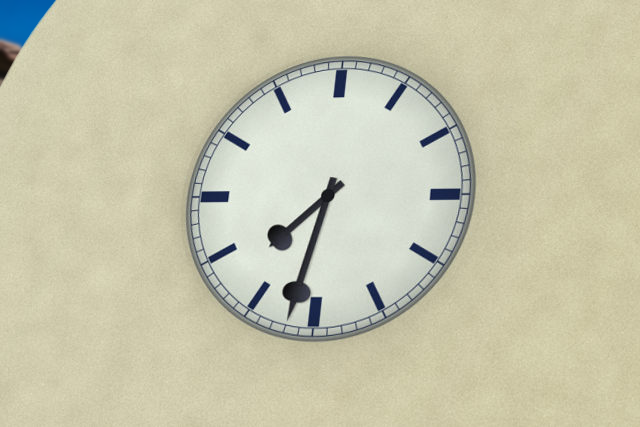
**7:32**
